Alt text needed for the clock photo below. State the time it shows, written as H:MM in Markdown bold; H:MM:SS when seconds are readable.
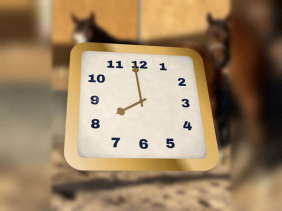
**7:59**
